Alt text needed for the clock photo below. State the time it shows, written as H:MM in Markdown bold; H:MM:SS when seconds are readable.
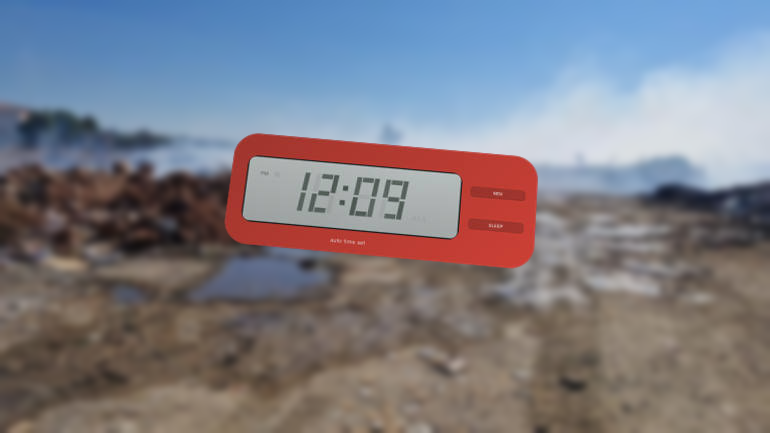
**12:09**
